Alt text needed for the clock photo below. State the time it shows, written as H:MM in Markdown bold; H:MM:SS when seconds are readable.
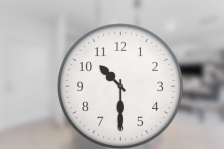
**10:30**
